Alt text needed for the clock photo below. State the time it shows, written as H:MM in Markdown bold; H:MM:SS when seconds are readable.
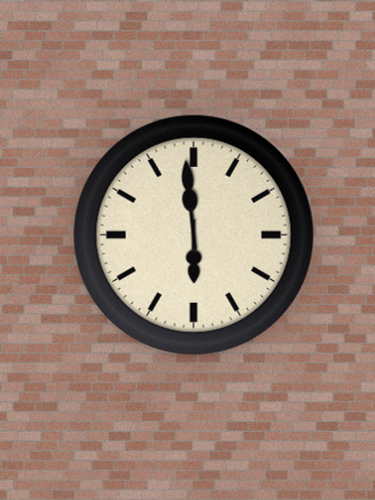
**5:59**
